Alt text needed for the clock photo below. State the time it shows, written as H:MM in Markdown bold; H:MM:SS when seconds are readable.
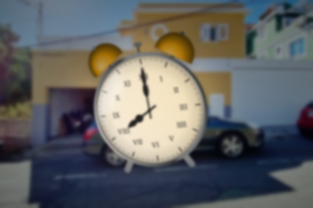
**8:00**
